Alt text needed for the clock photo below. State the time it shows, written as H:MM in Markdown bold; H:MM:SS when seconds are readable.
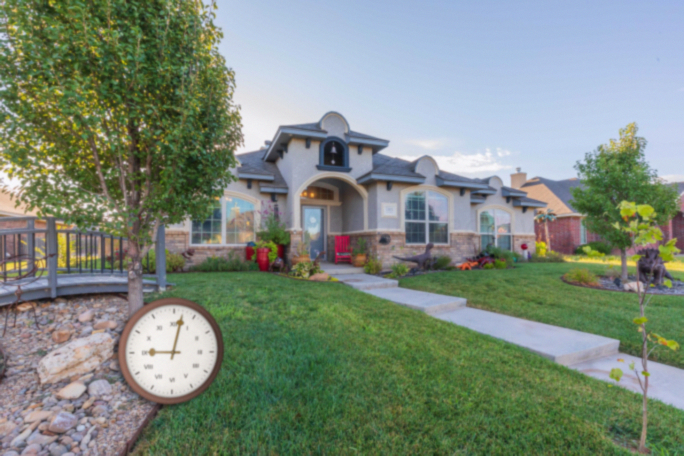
**9:02**
